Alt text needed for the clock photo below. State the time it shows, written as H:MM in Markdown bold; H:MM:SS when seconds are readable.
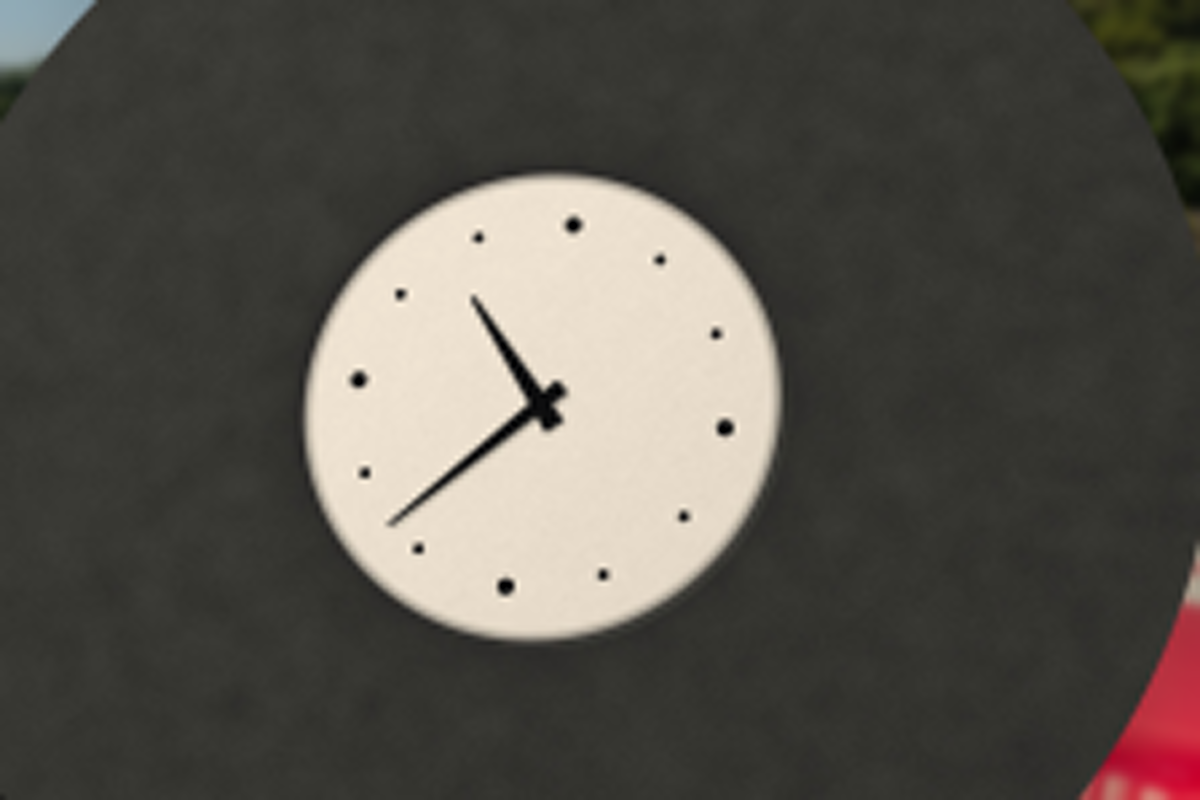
**10:37**
